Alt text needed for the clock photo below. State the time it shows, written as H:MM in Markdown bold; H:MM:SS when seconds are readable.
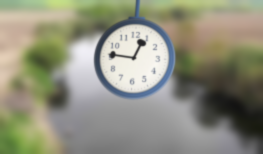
**12:46**
